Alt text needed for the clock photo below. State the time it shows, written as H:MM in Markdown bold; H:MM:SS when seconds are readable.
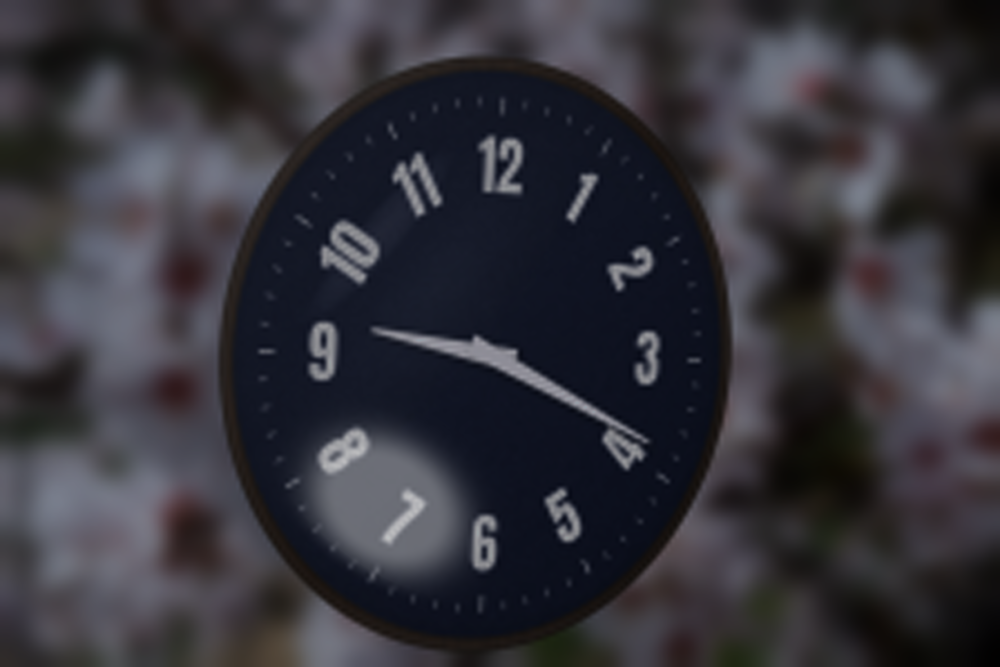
**9:19**
